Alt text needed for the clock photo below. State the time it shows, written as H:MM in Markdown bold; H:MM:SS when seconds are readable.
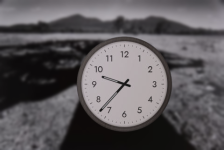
**9:37**
